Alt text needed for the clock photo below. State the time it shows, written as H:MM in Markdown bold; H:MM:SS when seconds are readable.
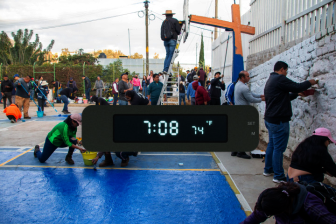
**7:08**
